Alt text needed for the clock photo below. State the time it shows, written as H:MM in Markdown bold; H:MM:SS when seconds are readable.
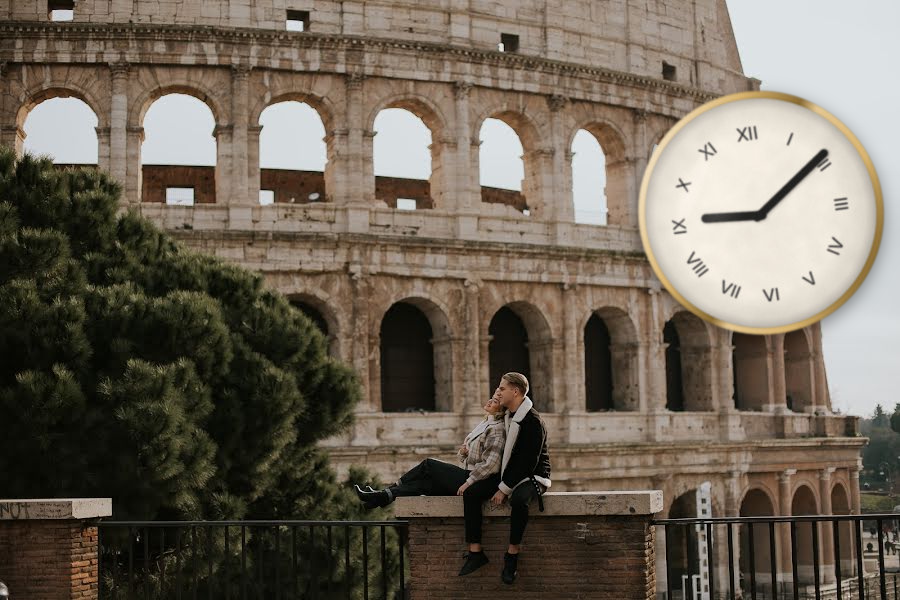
**9:09**
